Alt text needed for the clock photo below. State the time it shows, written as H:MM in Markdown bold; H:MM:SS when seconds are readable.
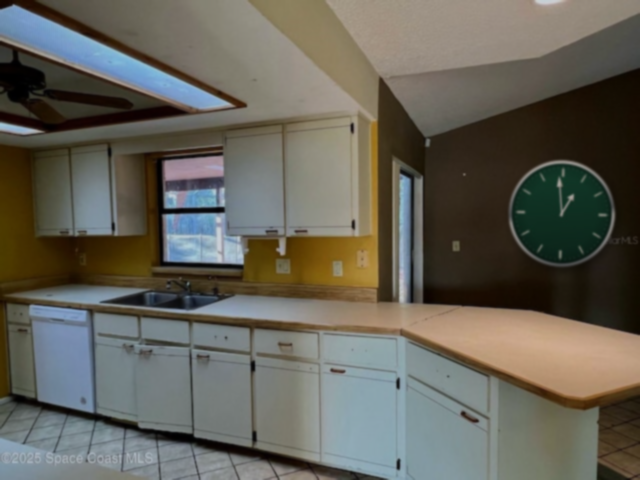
**12:59**
